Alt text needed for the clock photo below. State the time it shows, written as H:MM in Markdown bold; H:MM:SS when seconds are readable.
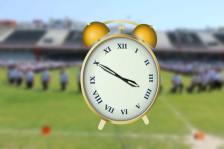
**3:50**
